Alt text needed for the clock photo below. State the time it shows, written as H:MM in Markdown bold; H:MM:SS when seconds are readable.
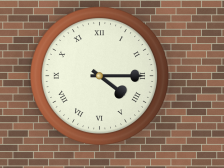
**4:15**
